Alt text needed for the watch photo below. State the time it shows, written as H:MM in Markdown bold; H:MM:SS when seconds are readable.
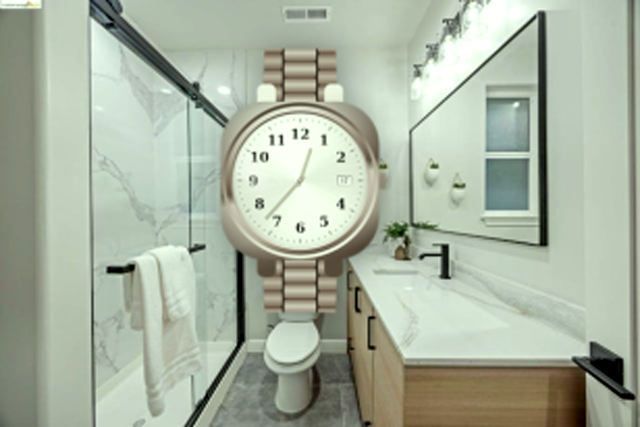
**12:37**
